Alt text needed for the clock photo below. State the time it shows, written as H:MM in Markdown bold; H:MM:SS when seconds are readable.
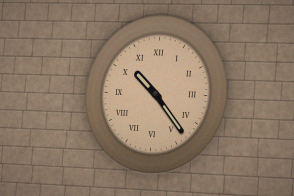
**10:23**
